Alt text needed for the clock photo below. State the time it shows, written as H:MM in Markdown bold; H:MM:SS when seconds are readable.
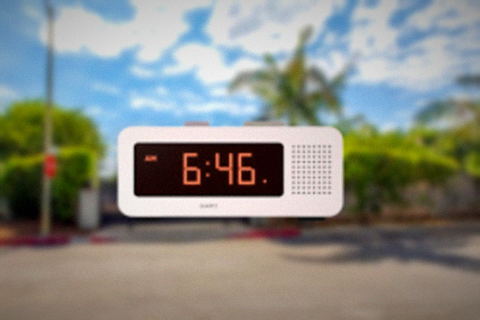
**6:46**
